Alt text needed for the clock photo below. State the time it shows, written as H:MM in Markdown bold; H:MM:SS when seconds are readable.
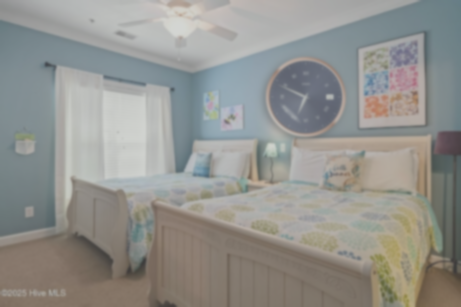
**6:49**
